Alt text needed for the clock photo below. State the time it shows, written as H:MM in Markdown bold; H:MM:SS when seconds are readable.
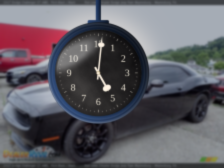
**5:01**
